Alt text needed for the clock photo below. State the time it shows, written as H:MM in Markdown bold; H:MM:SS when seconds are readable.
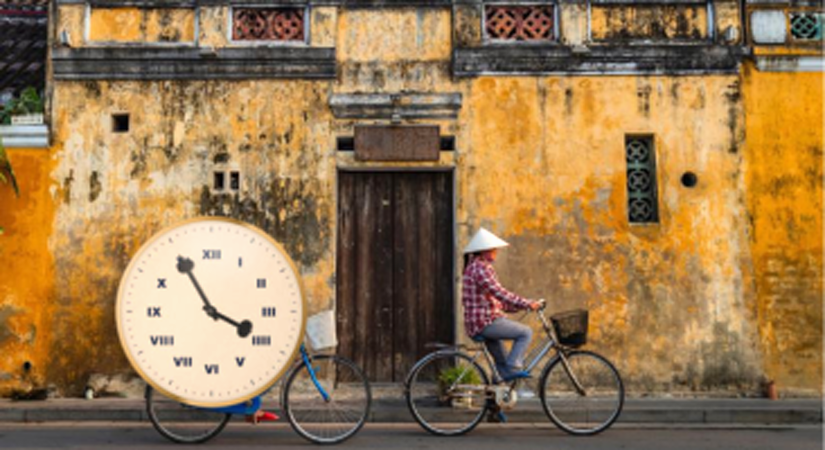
**3:55**
